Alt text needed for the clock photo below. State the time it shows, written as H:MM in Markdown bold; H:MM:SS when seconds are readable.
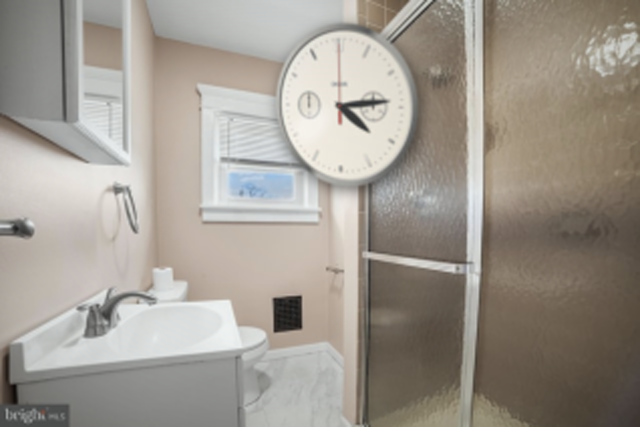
**4:14**
